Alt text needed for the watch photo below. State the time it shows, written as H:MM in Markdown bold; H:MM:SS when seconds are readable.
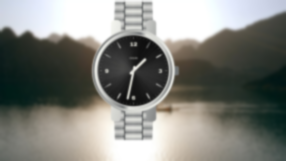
**1:32**
